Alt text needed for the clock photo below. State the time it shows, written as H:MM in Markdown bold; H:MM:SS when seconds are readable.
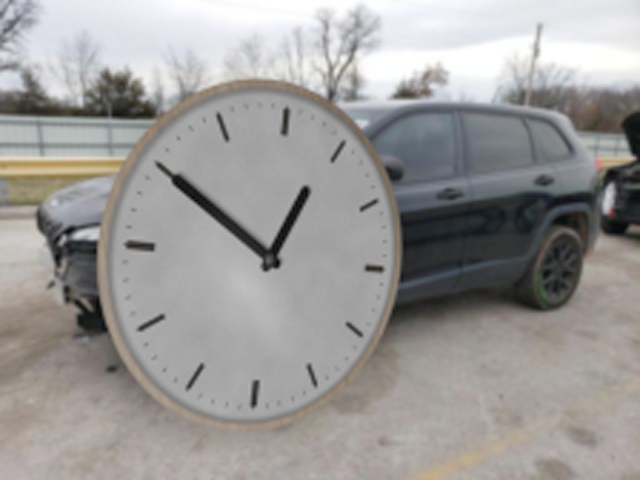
**12:50**
